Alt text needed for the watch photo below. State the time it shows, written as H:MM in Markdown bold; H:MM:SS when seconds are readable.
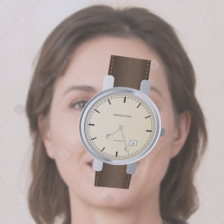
**7:26**
